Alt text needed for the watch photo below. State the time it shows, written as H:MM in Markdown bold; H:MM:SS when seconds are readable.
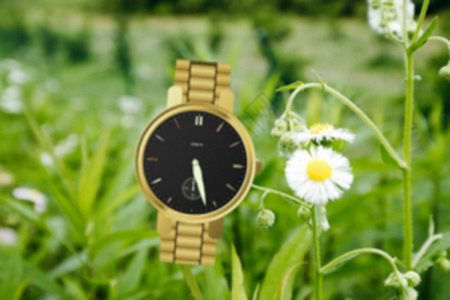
**5:27**
